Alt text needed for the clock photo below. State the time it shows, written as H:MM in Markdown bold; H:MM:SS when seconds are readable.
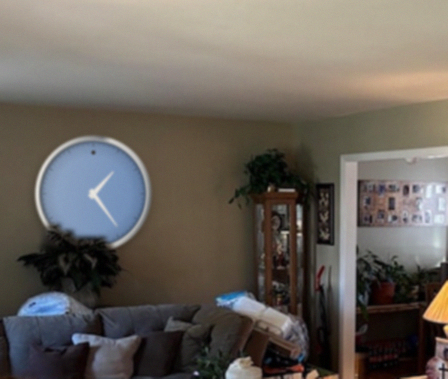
**1:24**
